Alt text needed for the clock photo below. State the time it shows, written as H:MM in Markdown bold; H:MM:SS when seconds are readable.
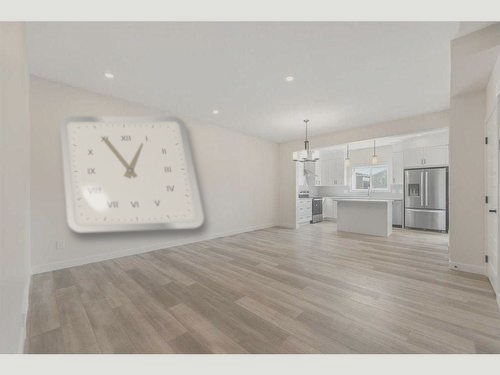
**12:55**
